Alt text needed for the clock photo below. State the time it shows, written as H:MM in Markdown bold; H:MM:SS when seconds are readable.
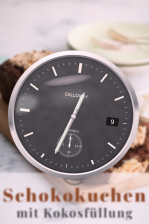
**12:33**
